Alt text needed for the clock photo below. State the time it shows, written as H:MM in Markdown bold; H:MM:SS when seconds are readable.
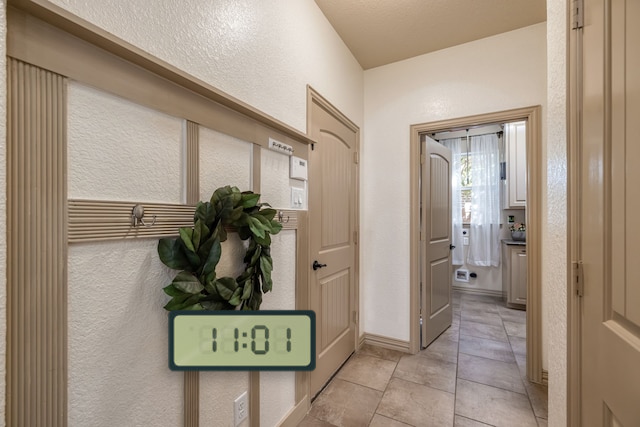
**11:01**
